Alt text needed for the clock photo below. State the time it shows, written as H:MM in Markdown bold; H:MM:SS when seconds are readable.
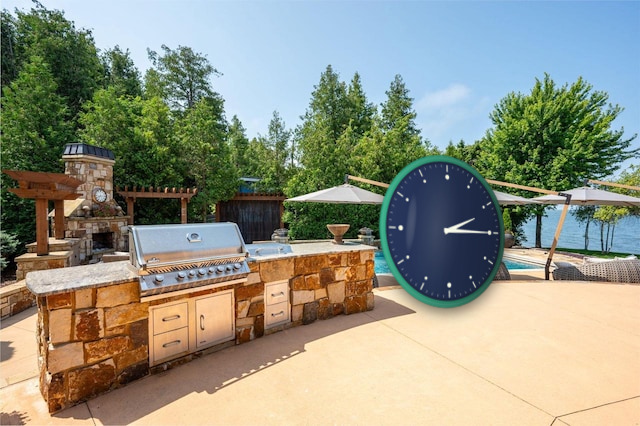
**2:15**
